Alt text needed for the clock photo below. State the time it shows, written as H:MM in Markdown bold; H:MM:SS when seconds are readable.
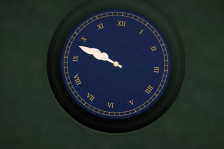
**9:48**
